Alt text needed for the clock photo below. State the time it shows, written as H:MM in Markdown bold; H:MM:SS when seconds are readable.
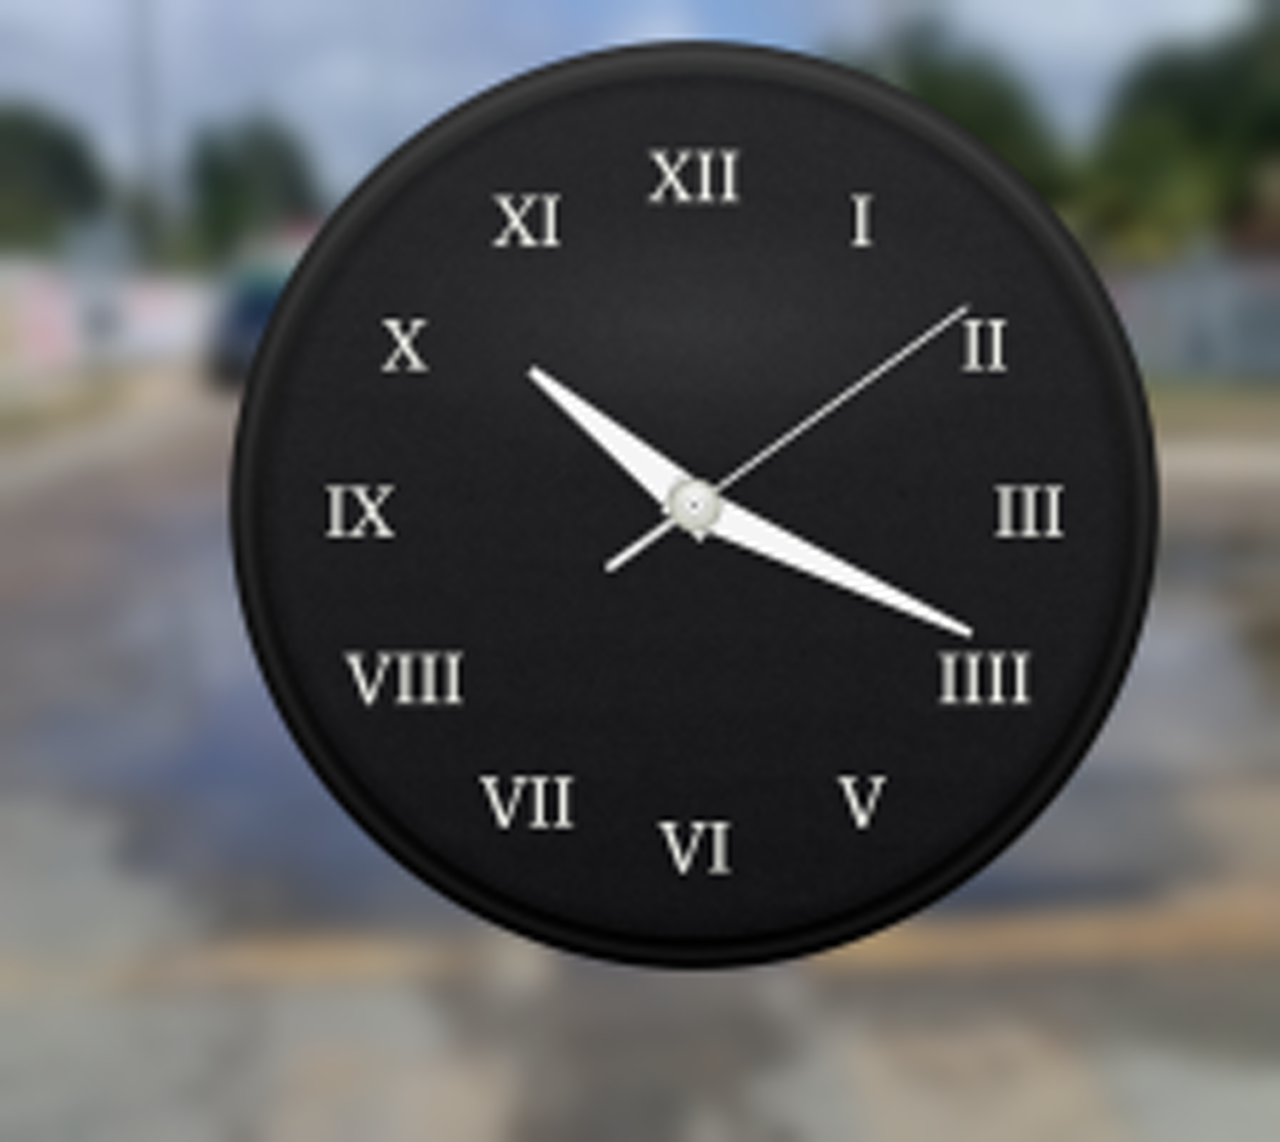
**10:19:09**
